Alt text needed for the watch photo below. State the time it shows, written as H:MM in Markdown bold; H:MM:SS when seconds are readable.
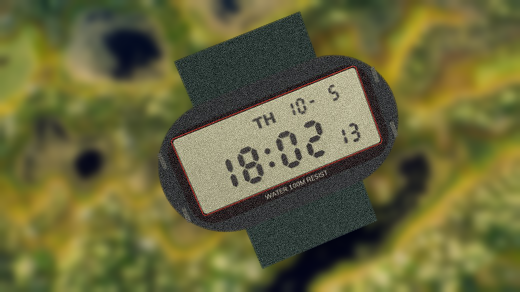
**18:02:13**
